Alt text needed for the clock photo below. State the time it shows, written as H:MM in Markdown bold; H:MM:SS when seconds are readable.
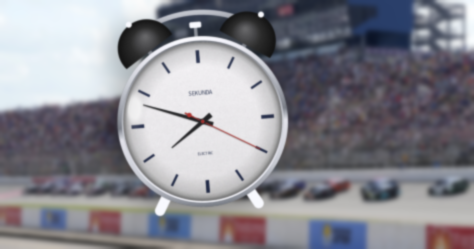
**7:48:20**
